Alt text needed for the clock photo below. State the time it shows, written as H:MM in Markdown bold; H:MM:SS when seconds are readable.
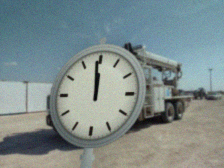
**11:59**
